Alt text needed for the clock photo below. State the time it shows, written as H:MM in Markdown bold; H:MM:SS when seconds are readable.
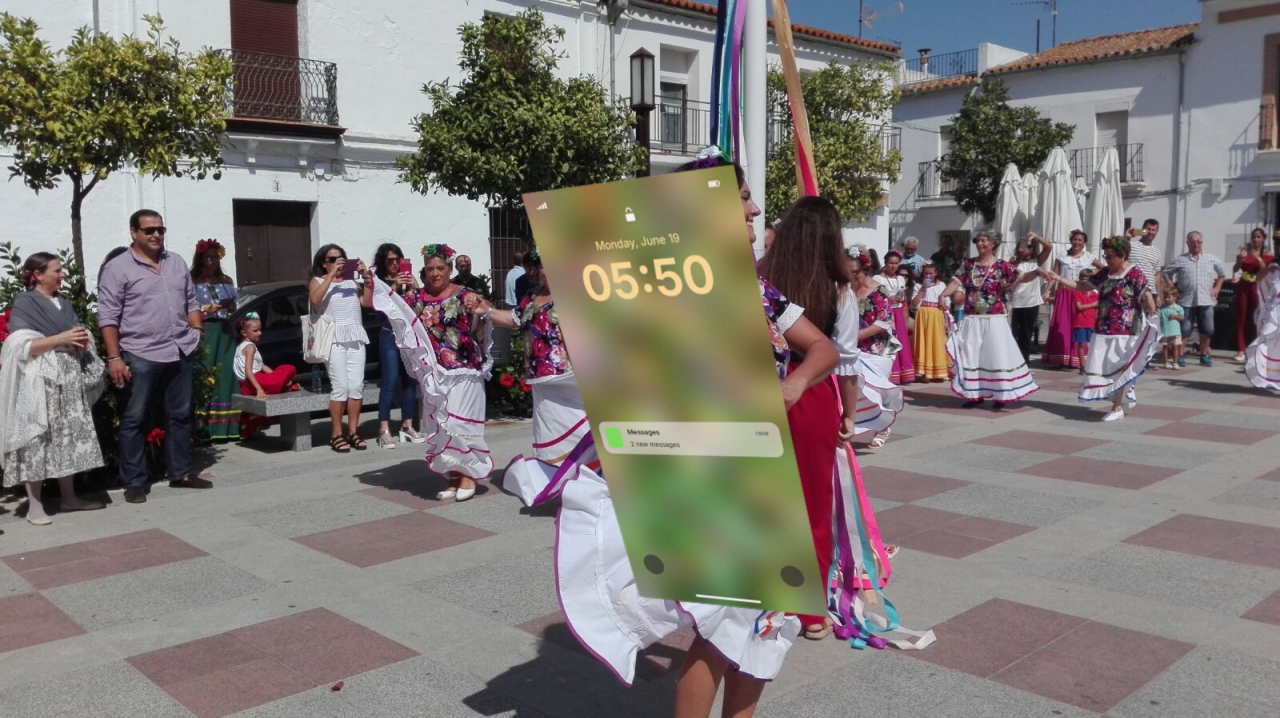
**5:50**
